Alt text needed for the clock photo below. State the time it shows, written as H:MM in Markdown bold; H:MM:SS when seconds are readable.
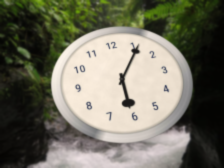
**6:06**
